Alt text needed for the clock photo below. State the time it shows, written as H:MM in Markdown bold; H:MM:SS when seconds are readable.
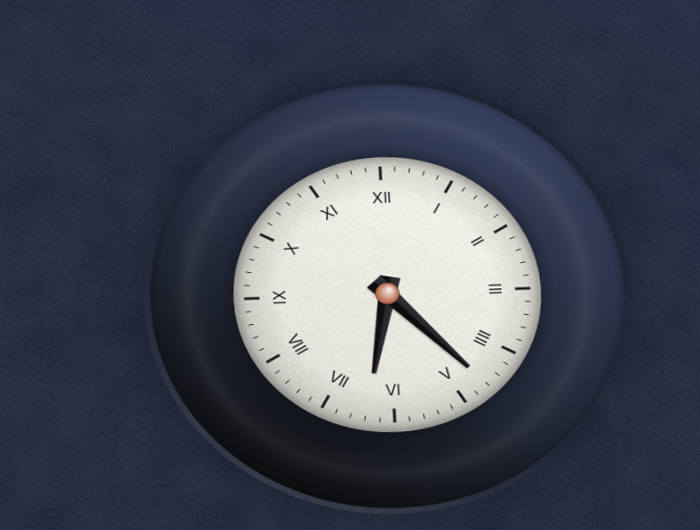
**6:23**
